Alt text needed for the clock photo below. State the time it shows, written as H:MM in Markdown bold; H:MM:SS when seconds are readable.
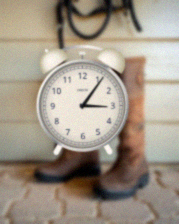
**3:06**
